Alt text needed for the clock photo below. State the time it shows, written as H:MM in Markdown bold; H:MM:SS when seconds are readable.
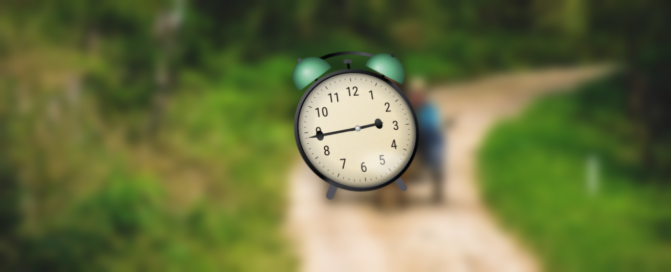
**2:44**
